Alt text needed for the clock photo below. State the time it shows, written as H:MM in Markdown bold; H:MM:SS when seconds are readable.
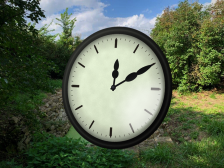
**12:10**
